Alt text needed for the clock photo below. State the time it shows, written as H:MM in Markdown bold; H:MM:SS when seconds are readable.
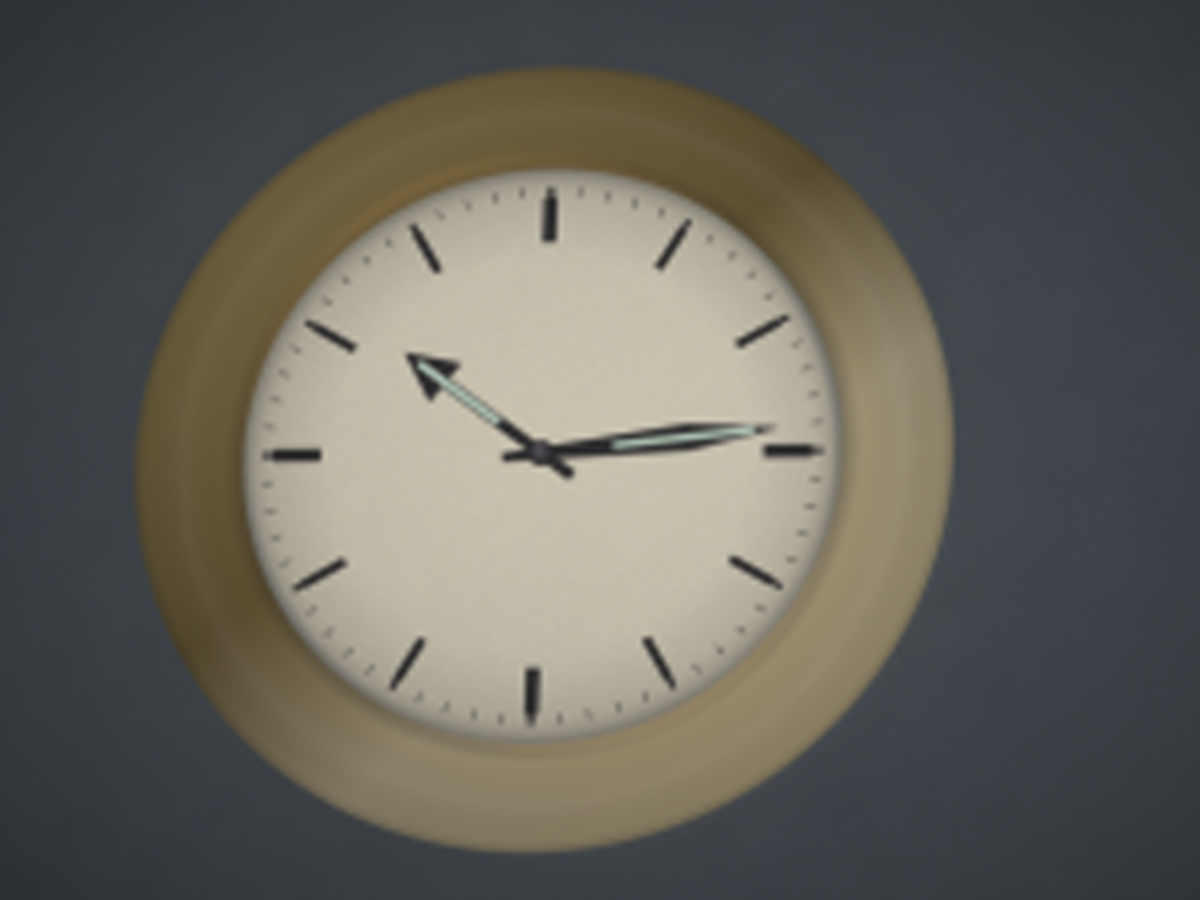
**10:14**
